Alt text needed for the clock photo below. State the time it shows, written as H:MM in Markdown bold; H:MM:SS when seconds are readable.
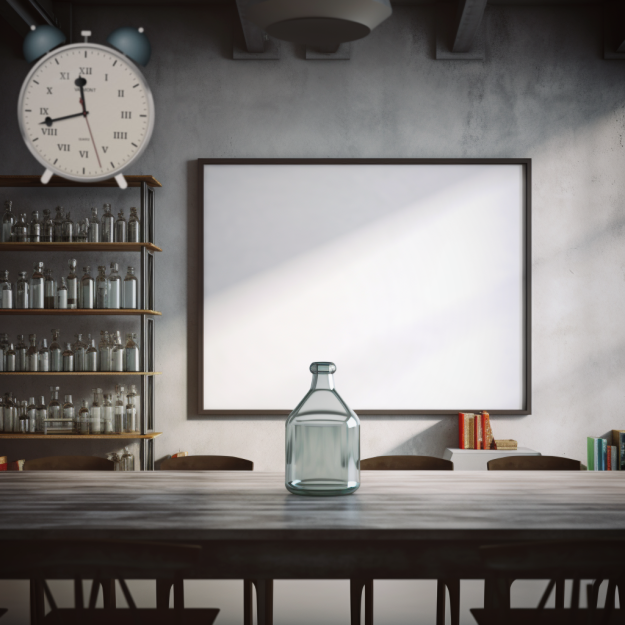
**11:42:27**
